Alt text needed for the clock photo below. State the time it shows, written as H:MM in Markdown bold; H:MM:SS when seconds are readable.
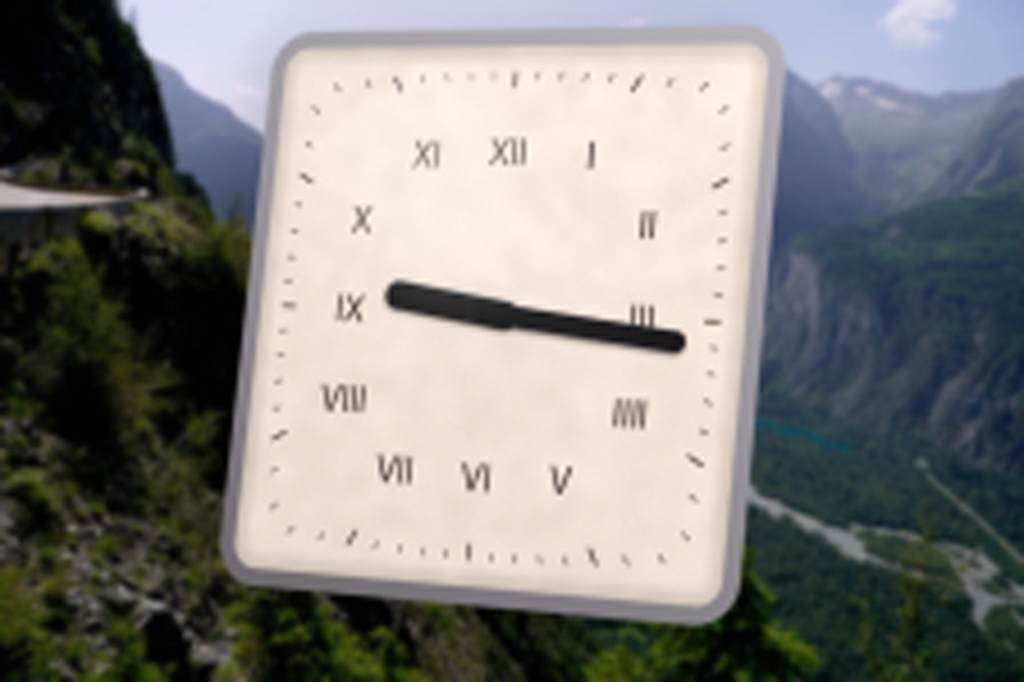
**9:16**
